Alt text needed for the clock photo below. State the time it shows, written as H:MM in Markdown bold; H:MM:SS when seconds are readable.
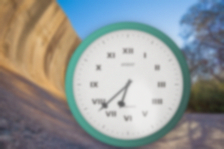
**6:38**
